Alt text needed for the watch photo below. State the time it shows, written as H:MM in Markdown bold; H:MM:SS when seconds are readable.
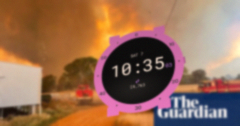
**10:35**
